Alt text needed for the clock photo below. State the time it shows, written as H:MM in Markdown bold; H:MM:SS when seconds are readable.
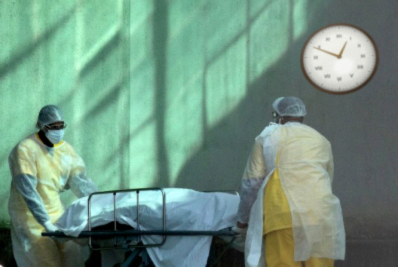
**12:49**
